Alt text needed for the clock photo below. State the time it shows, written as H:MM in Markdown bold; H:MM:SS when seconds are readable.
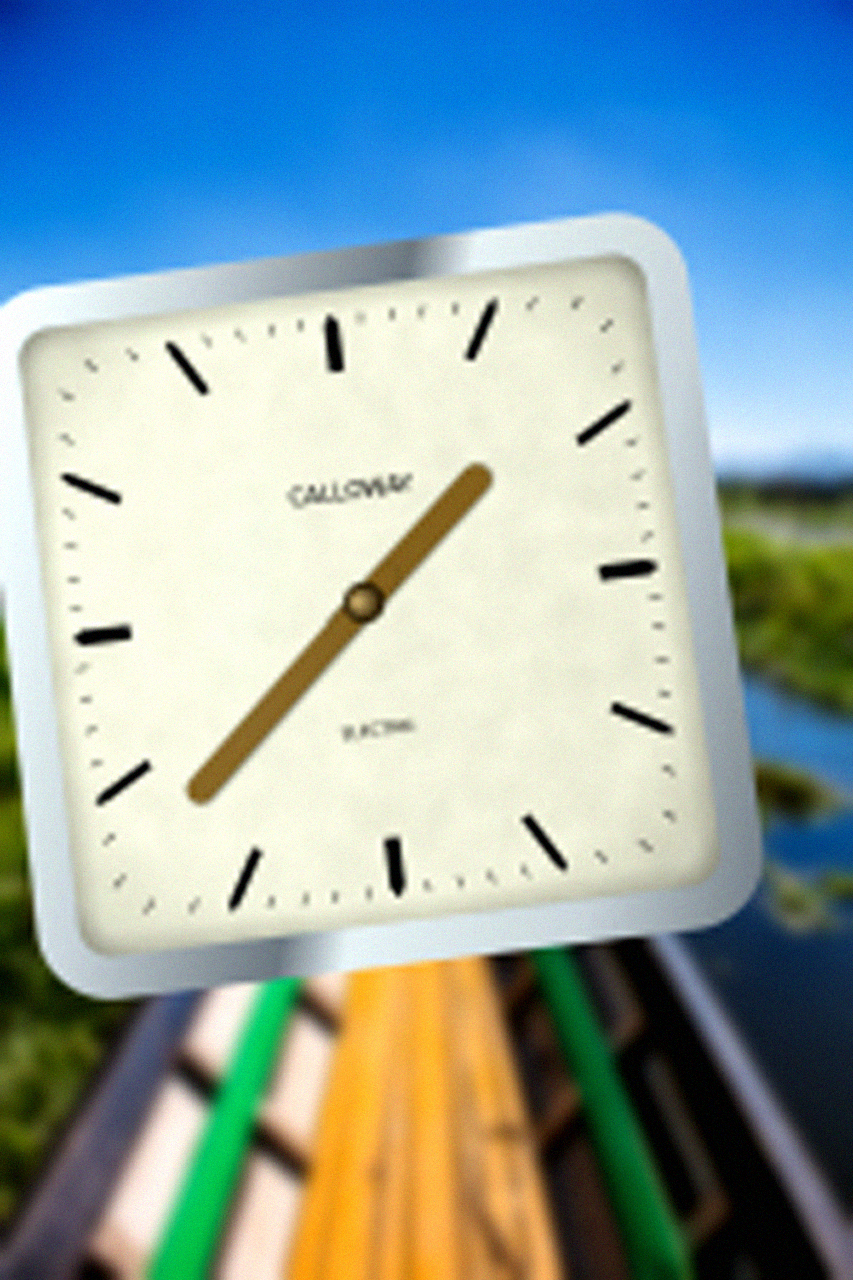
**1:38**
